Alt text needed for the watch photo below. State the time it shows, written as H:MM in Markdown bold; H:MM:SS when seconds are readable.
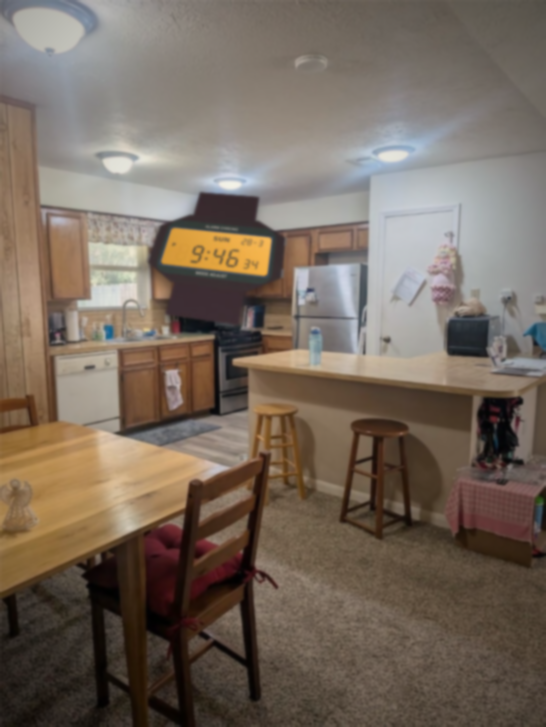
**9:46**
